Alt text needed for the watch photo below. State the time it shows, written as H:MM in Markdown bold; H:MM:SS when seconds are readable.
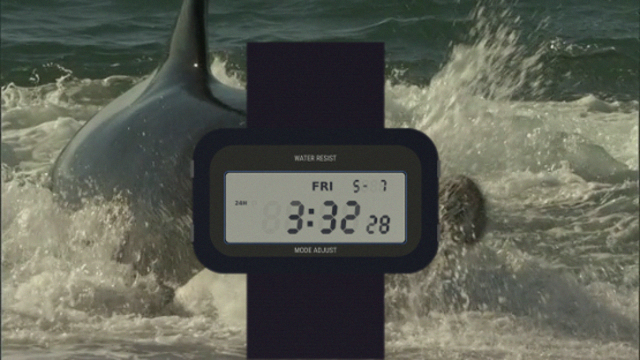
**3:32:28**
